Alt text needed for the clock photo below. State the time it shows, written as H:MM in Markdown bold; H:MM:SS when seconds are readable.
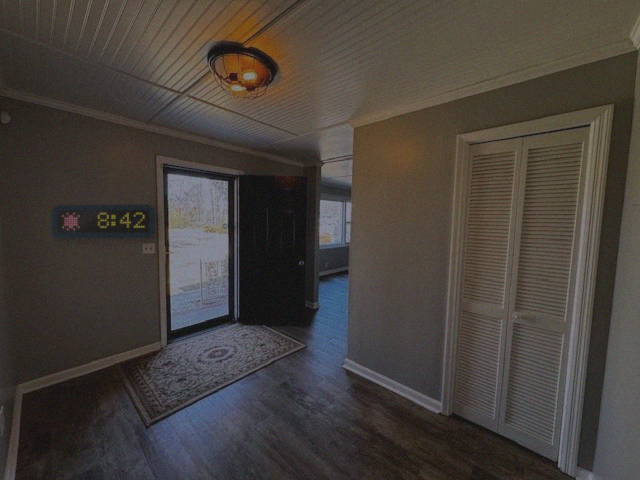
**8:42**
